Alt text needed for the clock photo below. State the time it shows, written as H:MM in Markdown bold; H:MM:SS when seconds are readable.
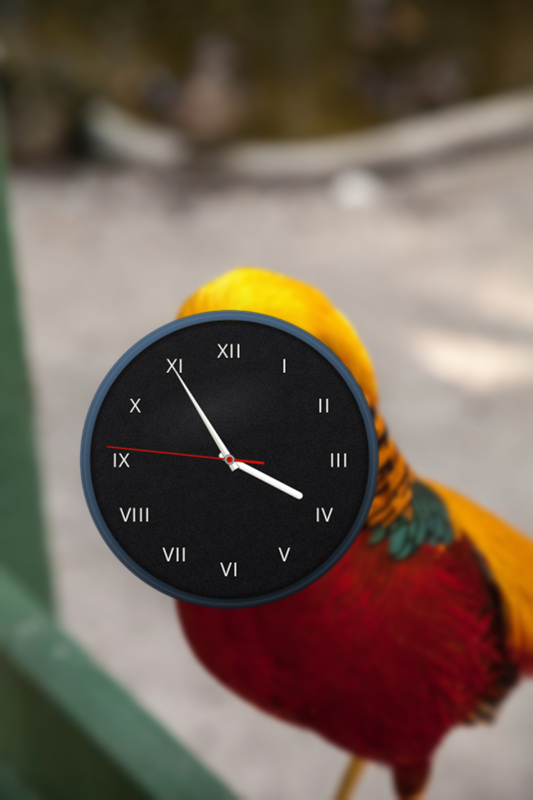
**3:54:46**
